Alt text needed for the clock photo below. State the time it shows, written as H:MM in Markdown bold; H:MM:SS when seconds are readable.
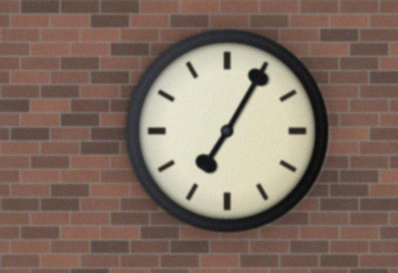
**7:05**
